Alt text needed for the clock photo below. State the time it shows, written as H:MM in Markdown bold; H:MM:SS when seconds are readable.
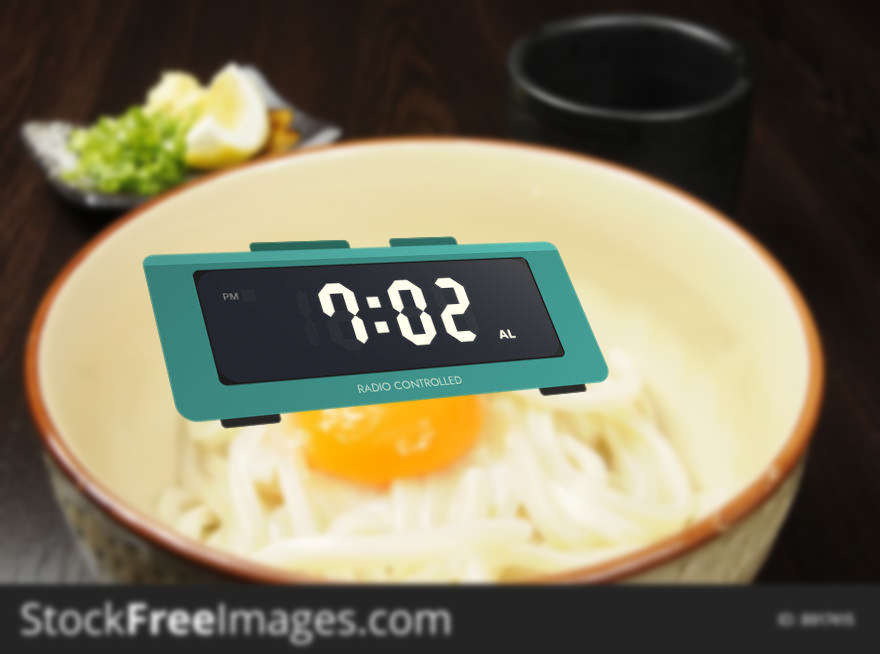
**7:02**
